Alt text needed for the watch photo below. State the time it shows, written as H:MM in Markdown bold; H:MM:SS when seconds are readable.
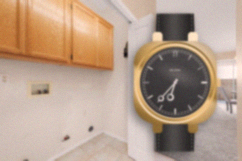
**6:37**
